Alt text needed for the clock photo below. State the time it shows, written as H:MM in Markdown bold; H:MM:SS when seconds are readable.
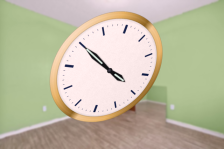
**3:50**
